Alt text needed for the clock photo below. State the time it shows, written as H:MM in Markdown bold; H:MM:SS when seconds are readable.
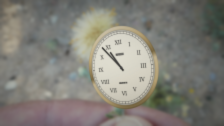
**10:53**
